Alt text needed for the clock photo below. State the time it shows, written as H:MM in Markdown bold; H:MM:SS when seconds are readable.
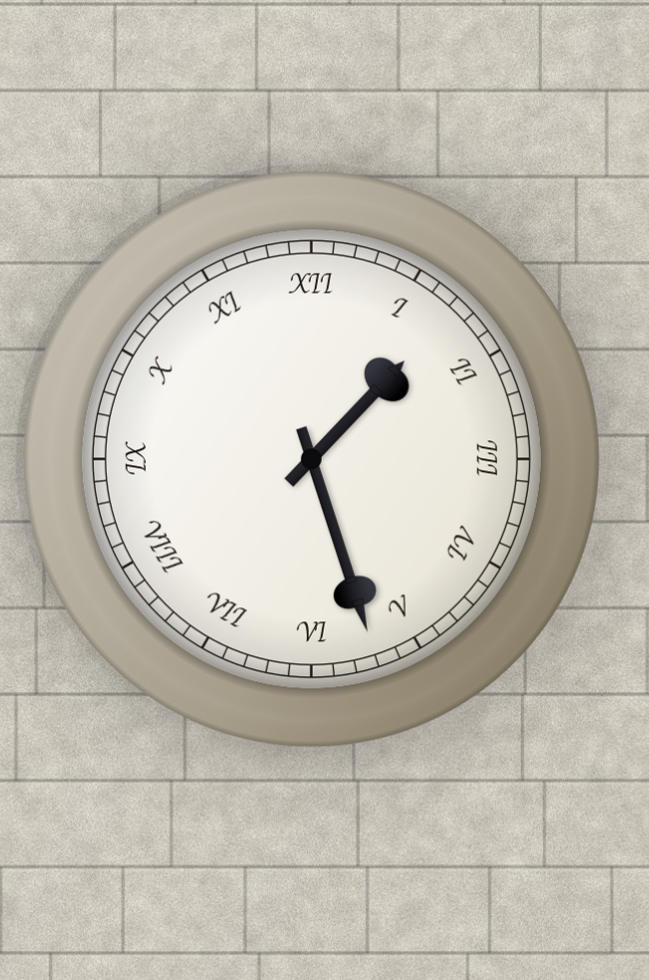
**1:27**
